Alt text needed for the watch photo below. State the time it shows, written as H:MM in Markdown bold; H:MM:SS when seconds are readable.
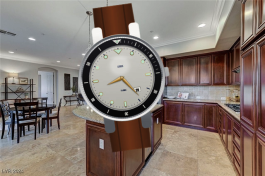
**8:24**
